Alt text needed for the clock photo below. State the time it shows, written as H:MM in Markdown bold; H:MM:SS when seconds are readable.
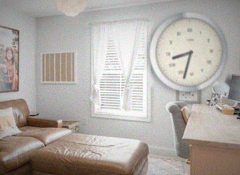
**8:33**
